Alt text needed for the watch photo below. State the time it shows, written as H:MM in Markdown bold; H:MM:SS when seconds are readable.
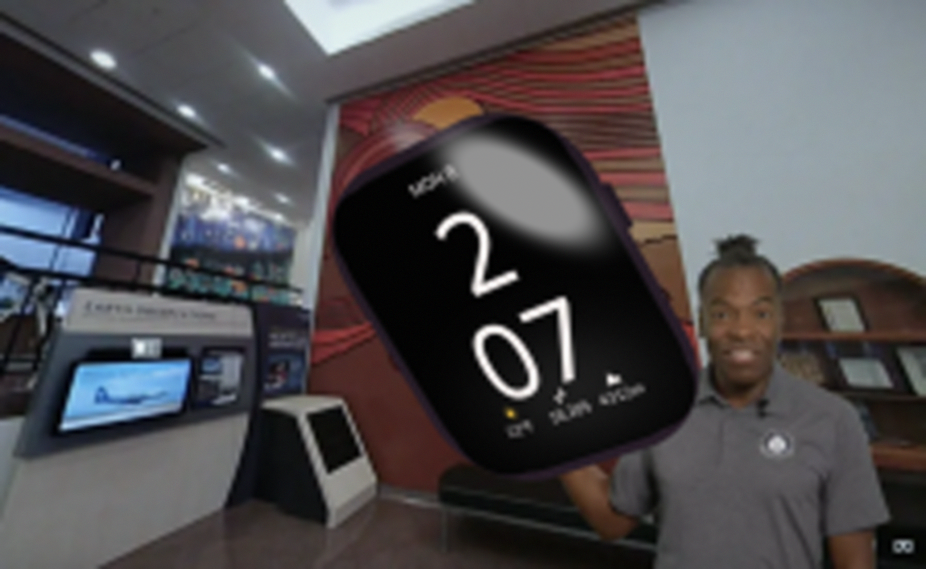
**2:07**
